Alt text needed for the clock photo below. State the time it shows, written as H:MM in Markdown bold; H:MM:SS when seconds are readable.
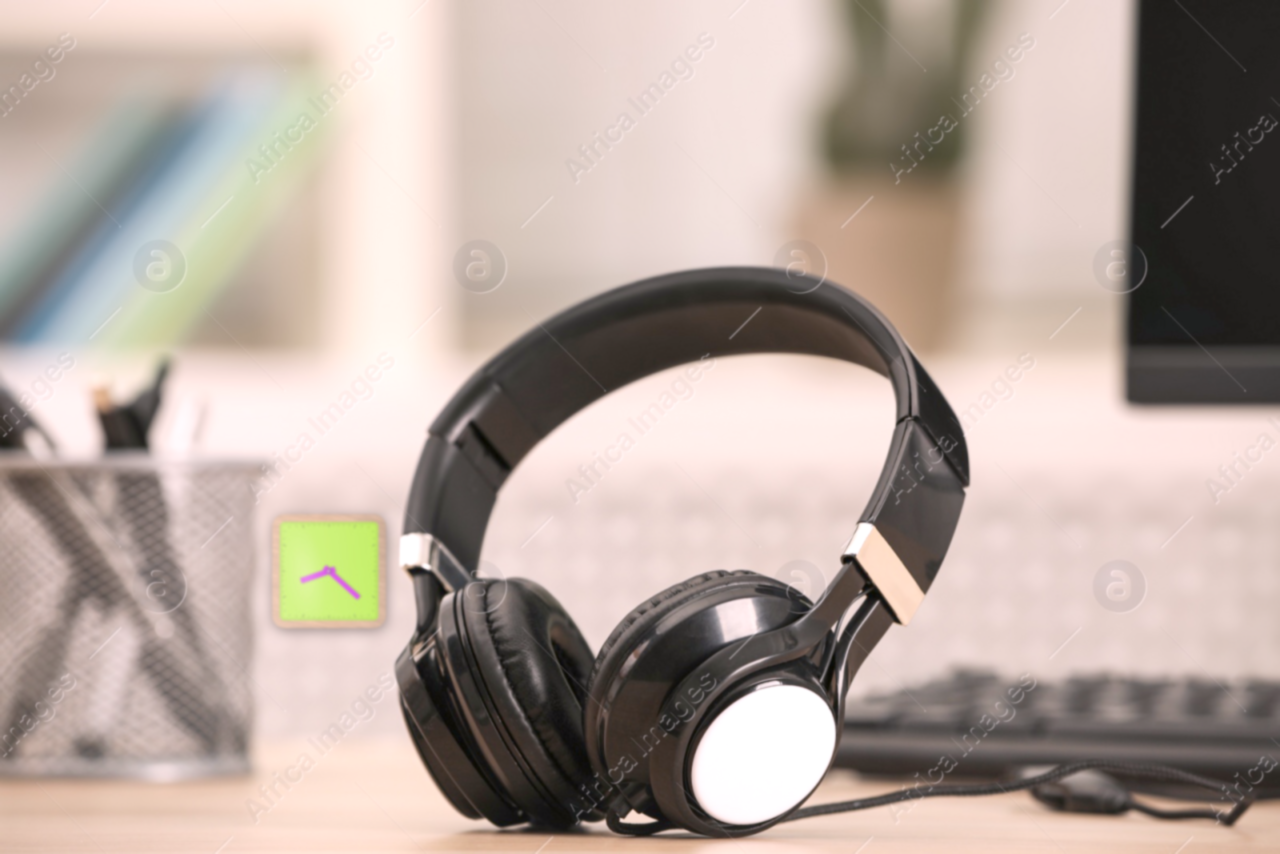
**8:22**
